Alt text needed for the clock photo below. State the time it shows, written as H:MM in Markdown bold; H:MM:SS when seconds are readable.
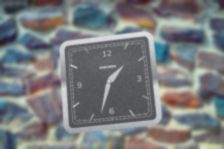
**1:33**
